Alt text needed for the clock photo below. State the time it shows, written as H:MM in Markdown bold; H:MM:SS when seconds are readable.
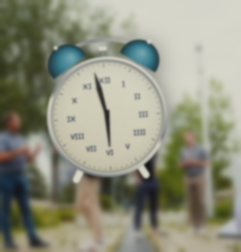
**5:58**
